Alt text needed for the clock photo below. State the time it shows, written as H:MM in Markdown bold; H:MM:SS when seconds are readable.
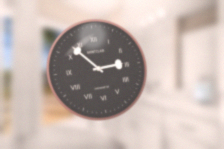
**2:53**
